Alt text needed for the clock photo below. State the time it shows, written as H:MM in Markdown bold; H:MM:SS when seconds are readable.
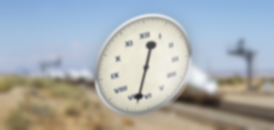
**12:33**
